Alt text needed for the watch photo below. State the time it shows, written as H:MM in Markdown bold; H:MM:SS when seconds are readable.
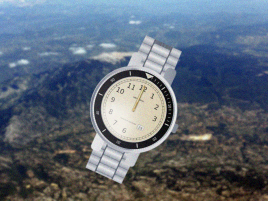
**12:00**
